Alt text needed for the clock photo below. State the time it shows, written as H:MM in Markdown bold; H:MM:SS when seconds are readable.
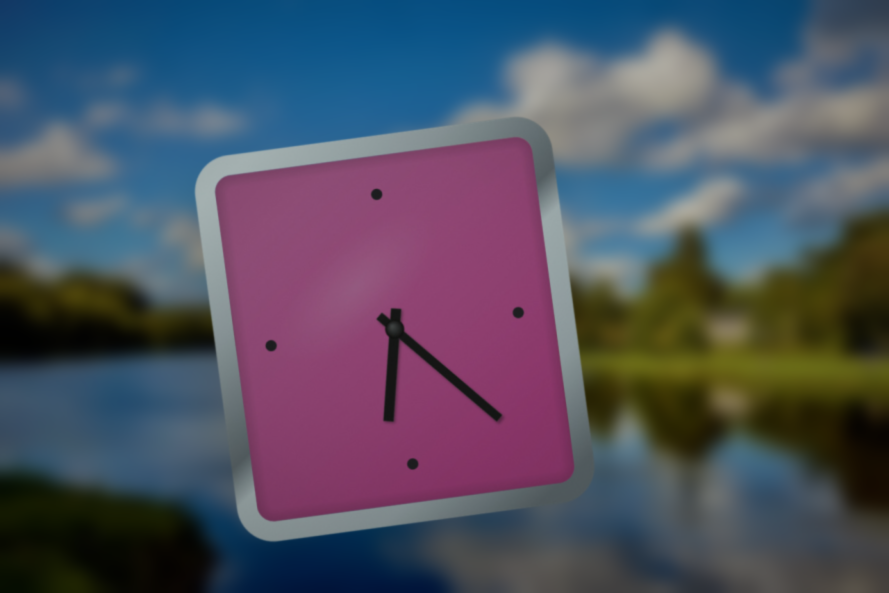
**6:23**
